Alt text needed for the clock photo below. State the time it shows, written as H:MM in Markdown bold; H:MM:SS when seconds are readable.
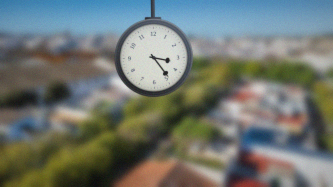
**3:24**
